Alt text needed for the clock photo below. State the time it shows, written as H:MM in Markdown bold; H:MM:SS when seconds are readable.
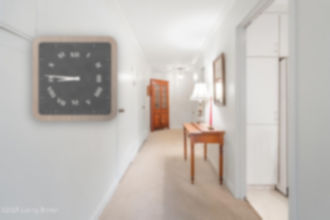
**8:46**
